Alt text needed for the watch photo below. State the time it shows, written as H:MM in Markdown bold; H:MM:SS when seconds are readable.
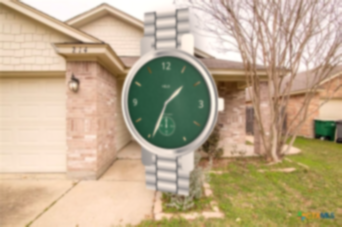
**1:34**
